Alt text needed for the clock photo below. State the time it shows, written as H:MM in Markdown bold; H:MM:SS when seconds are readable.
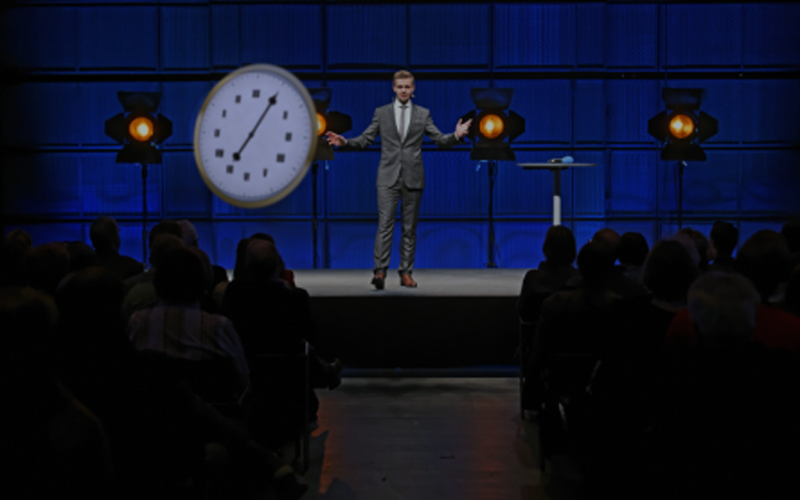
**7:05**
